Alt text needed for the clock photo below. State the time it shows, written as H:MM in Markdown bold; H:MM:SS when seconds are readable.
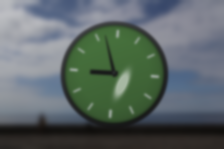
**8:57**
